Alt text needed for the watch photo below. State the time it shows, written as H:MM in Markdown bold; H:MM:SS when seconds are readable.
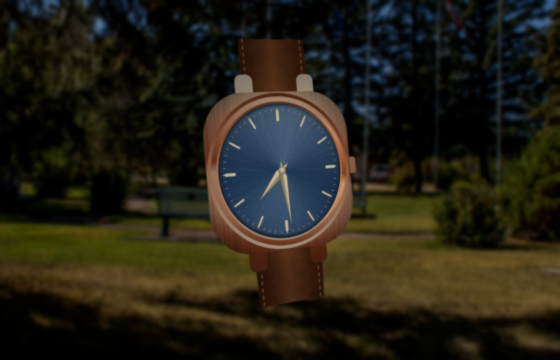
**7:29**
